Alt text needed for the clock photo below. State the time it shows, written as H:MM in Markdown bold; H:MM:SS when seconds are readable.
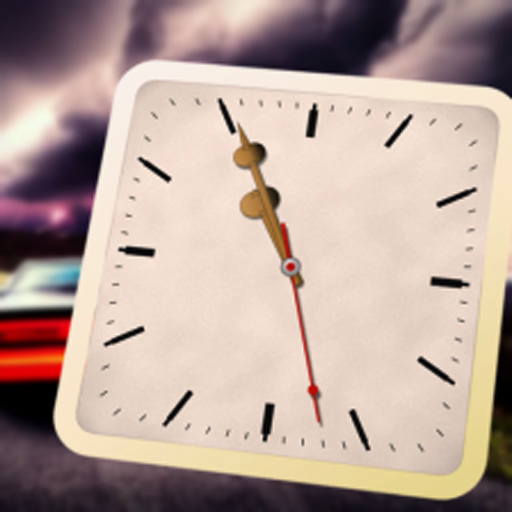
**10:55:27**
